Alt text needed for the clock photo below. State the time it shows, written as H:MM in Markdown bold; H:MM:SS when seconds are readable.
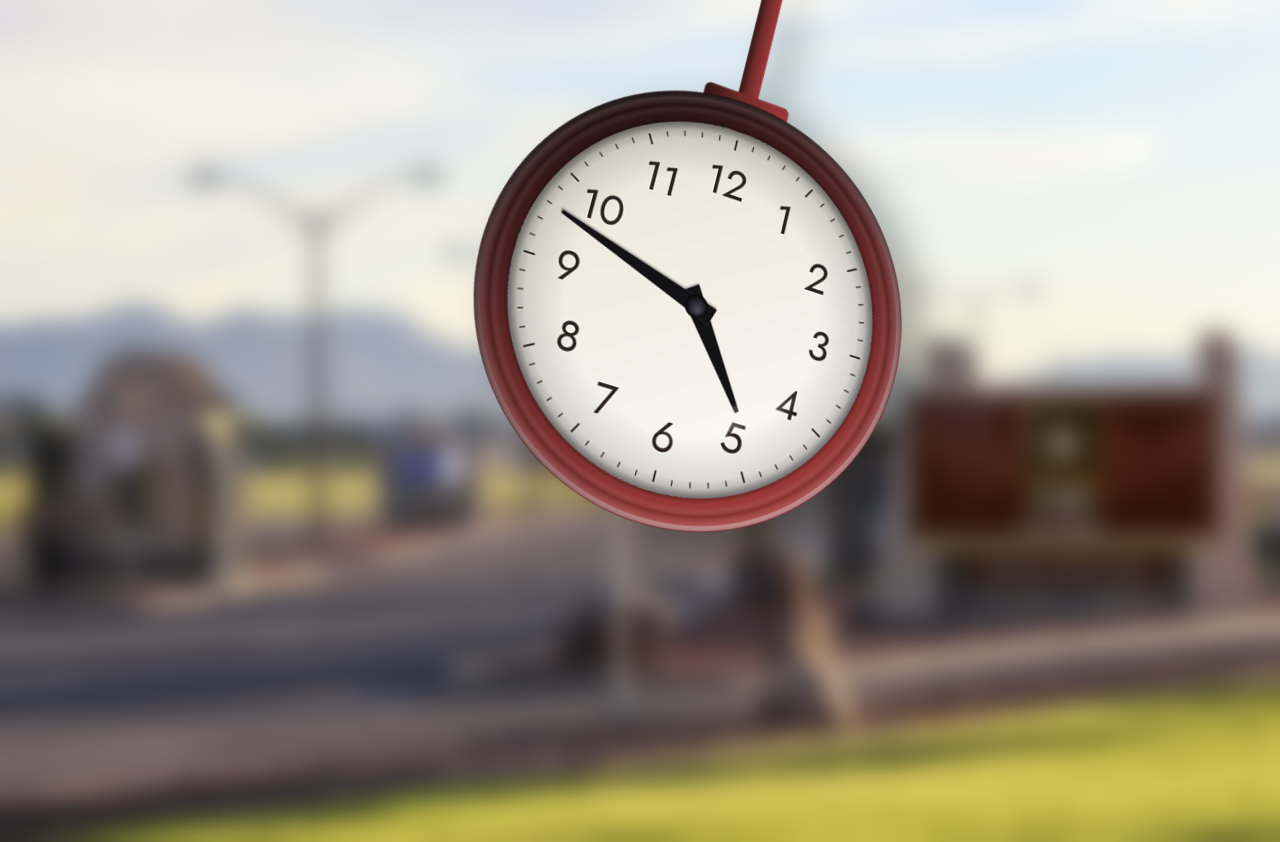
**4:48**
